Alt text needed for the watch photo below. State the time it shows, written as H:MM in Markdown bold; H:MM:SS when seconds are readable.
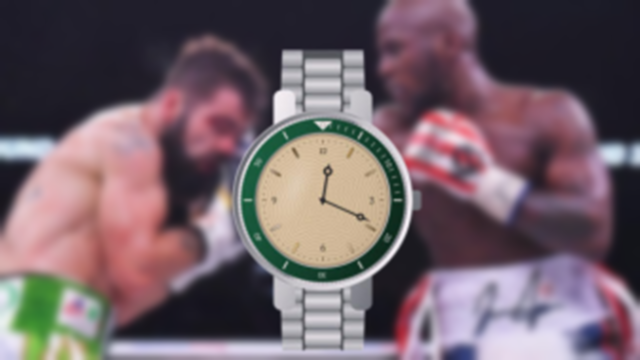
**12:19**
